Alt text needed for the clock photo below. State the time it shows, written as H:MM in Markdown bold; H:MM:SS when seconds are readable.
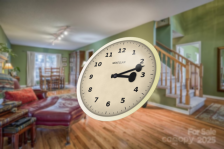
**3:12**
